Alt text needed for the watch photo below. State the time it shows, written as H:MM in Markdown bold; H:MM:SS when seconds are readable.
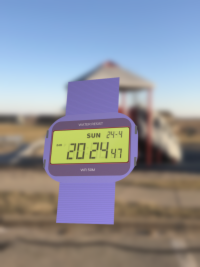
**20:24:47**
